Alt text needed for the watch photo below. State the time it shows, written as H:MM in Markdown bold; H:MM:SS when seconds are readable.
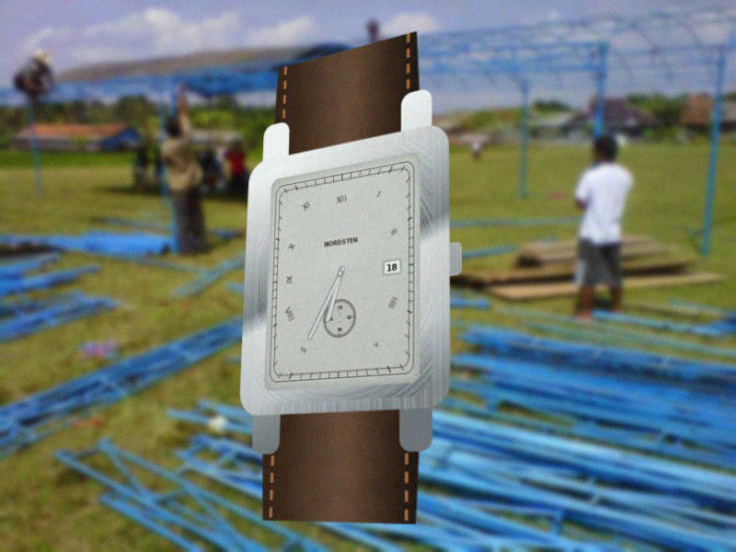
**6:35**
